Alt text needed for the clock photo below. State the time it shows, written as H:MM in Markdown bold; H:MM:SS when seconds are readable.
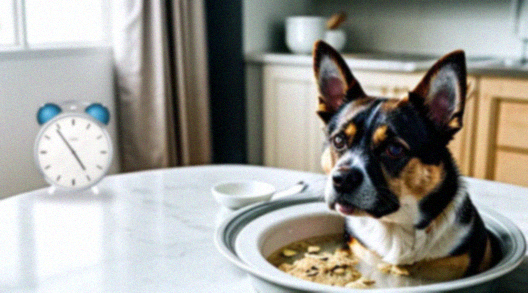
**4:54**
